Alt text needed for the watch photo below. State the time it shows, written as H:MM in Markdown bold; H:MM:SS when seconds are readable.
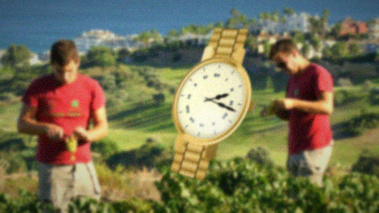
**2:17**
